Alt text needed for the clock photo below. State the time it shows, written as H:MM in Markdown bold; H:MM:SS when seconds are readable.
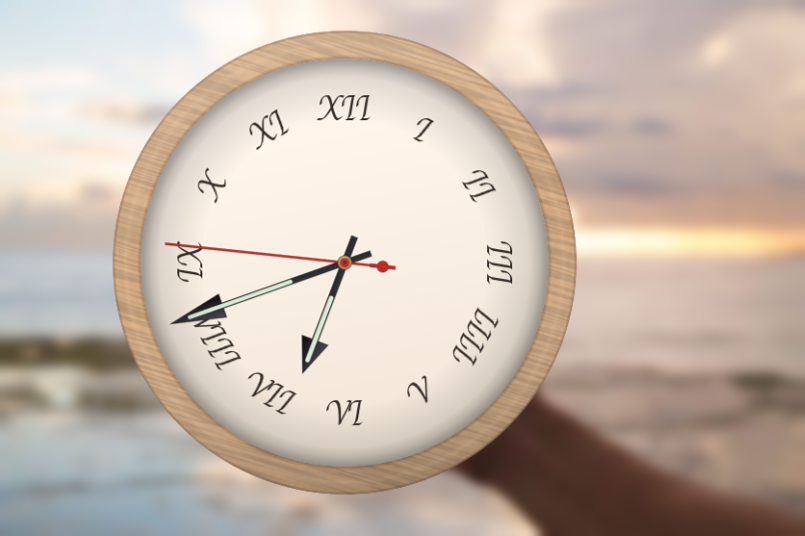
**6:41:46**
